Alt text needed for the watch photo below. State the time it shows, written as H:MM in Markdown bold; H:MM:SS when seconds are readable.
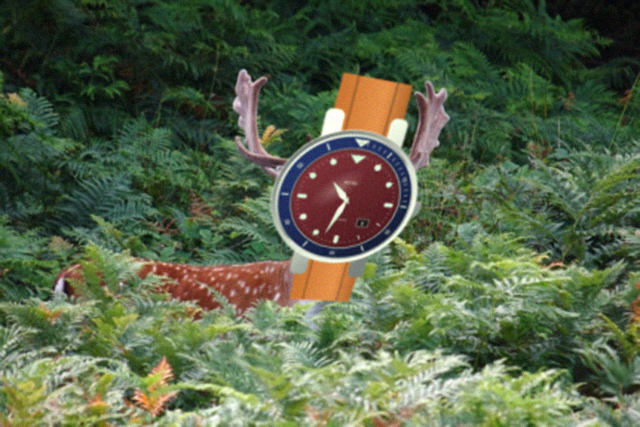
**10:33**
